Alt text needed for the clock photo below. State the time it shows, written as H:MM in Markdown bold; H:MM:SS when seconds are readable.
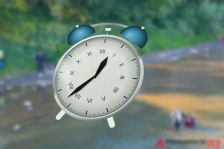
**12:37**
